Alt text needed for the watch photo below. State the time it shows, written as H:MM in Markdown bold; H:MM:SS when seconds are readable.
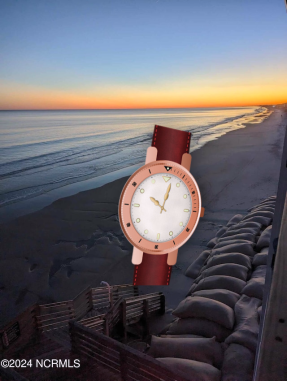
**10:02**
